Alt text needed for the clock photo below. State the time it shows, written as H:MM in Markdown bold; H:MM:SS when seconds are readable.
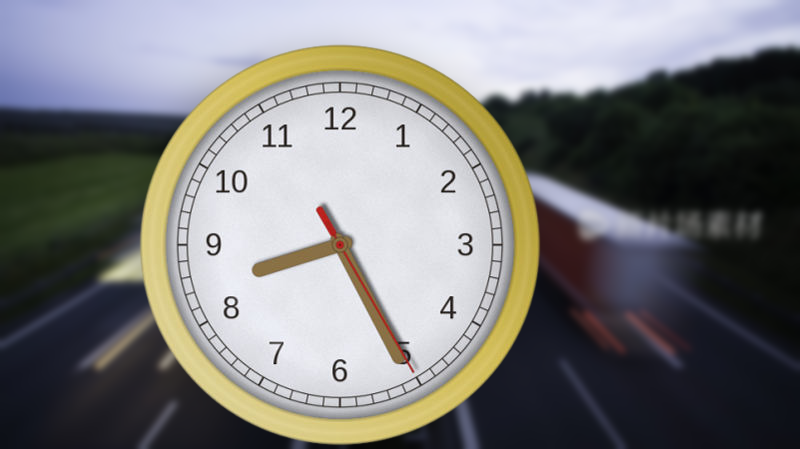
**8:25:25**
